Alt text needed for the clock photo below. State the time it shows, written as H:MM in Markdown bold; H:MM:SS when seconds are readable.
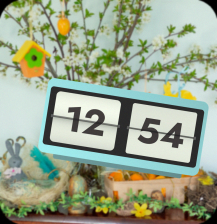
**12:54**
